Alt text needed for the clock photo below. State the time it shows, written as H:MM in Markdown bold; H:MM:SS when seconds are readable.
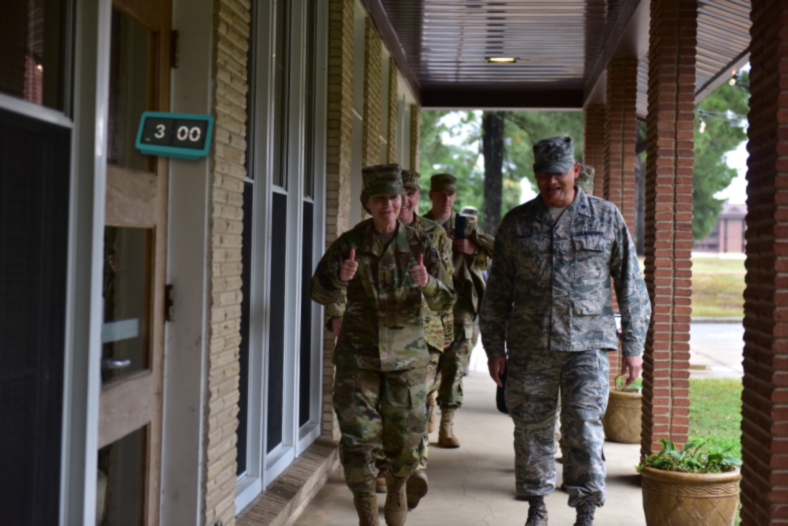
**3:00**
